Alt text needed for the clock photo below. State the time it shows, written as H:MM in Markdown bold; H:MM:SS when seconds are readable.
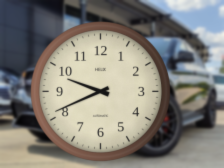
**9:41**
